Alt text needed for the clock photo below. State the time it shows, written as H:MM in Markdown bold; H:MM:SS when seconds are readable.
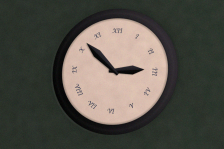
**2:52**
